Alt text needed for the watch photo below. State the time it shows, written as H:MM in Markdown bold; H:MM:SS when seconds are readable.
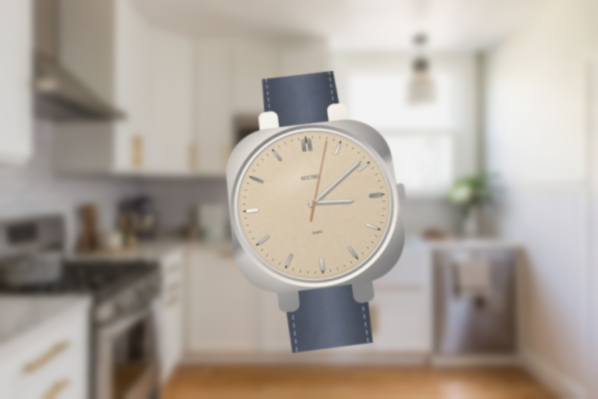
**3:09:03**
